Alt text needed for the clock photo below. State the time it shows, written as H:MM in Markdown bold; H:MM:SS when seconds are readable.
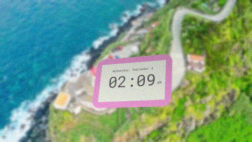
**2:09**
